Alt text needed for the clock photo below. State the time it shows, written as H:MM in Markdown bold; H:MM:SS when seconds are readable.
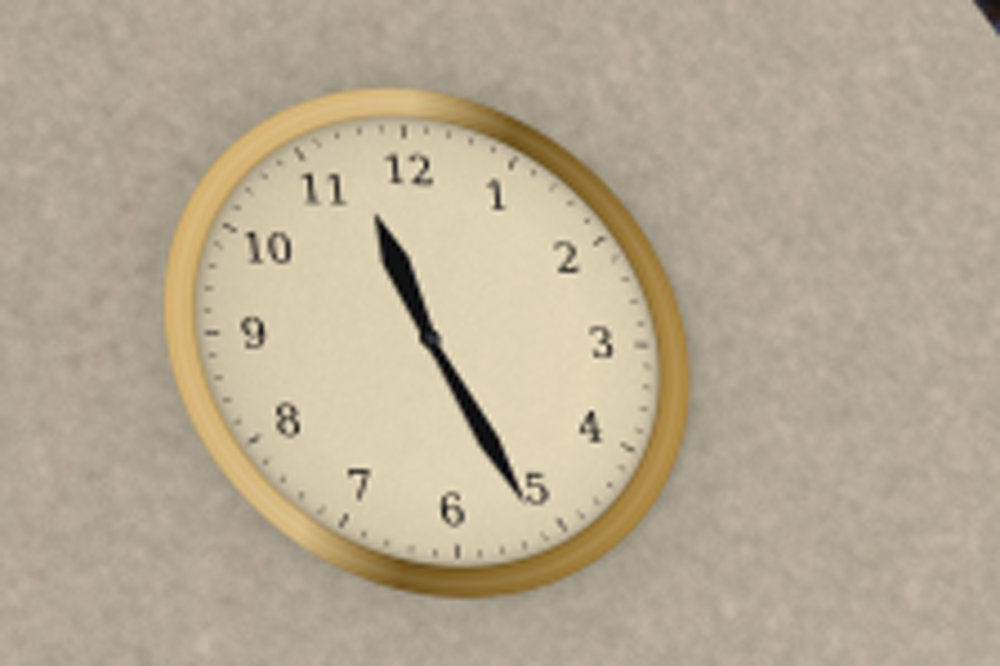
**11:26**
